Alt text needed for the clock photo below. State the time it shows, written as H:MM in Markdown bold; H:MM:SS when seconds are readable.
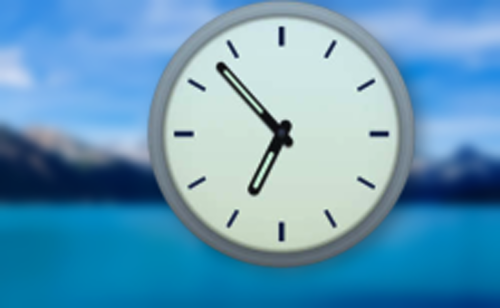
**6:53**
